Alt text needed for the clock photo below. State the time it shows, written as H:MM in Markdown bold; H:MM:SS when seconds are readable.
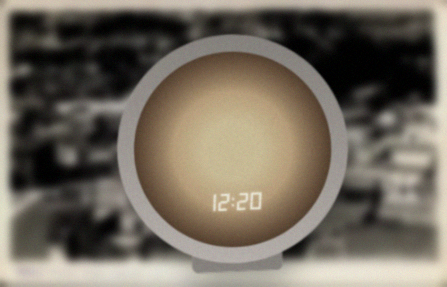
**12:20**
